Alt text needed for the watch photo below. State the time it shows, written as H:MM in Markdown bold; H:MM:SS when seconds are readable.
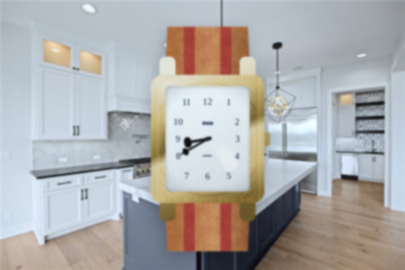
**8:40**
